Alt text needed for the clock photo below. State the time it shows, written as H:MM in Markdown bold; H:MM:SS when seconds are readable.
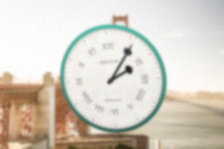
**2:06**
